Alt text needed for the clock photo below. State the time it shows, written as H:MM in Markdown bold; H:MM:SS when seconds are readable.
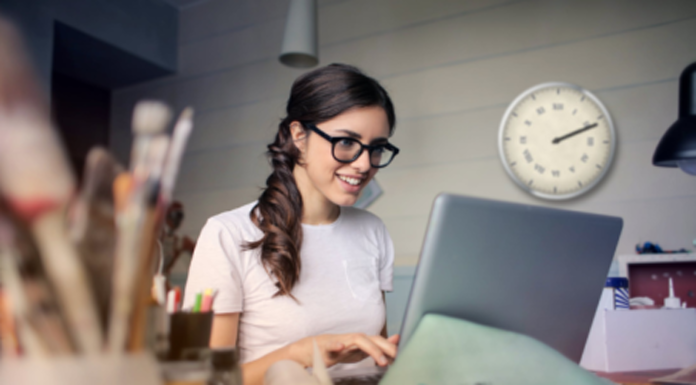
**2:11**
